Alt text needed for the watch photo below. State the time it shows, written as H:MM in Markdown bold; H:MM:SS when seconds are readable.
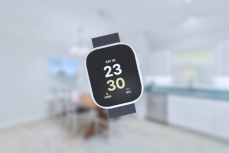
**23:30**
